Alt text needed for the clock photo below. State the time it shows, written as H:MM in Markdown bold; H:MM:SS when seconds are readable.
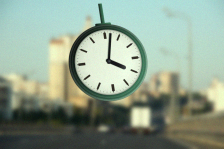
**4:02**
